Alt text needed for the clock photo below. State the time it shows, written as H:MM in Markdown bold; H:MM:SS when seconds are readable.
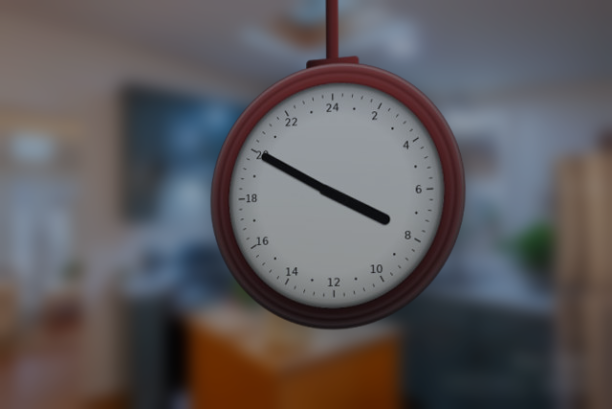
**7:50**
